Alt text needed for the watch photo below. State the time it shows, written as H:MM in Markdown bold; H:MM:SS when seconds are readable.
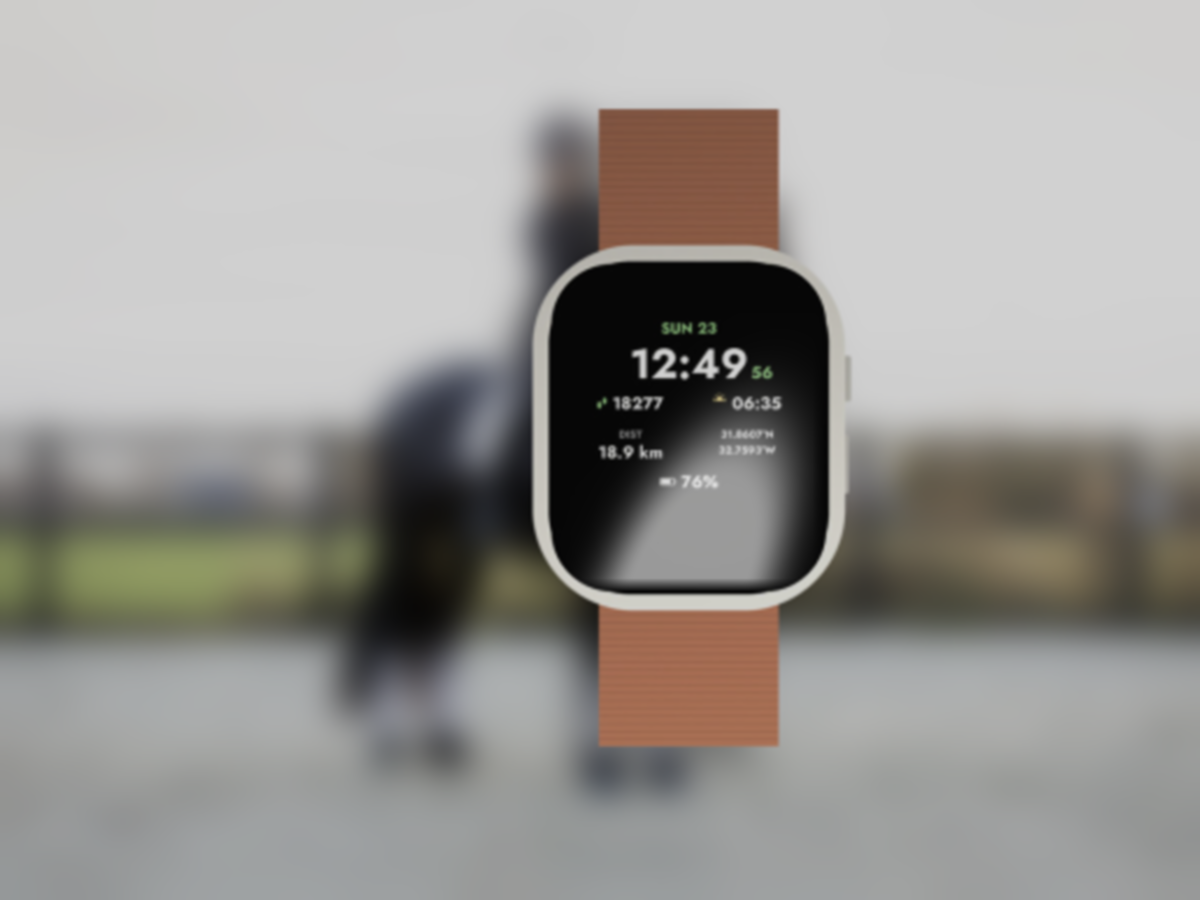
**12:49**
